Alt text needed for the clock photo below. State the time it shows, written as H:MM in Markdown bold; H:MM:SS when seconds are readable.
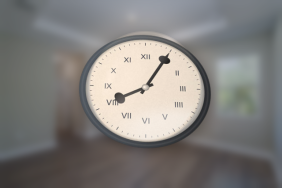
**8:05**
